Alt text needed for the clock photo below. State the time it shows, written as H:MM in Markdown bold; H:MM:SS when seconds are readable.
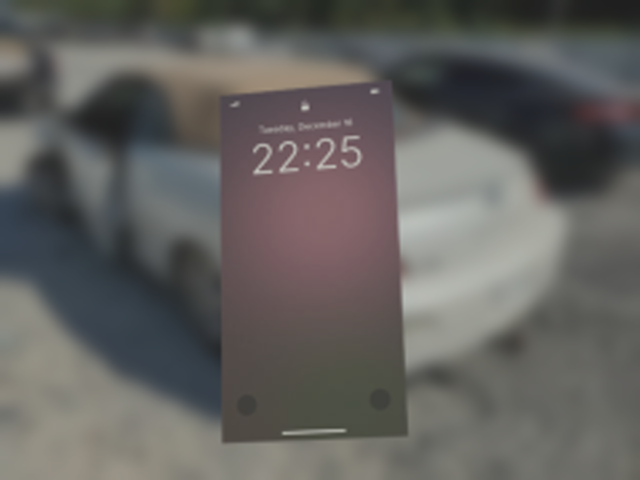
**22:25**
